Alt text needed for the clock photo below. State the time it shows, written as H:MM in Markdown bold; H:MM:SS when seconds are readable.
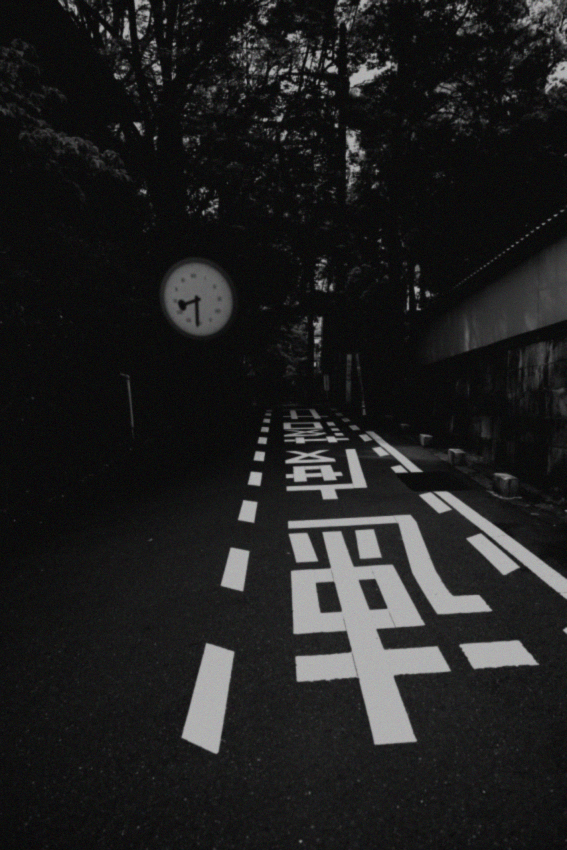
**8:31**
